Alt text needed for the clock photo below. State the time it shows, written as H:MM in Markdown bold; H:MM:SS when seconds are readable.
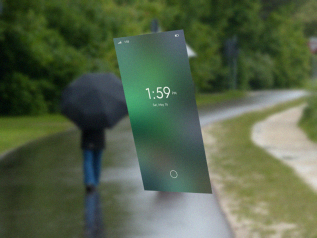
**1:59**
